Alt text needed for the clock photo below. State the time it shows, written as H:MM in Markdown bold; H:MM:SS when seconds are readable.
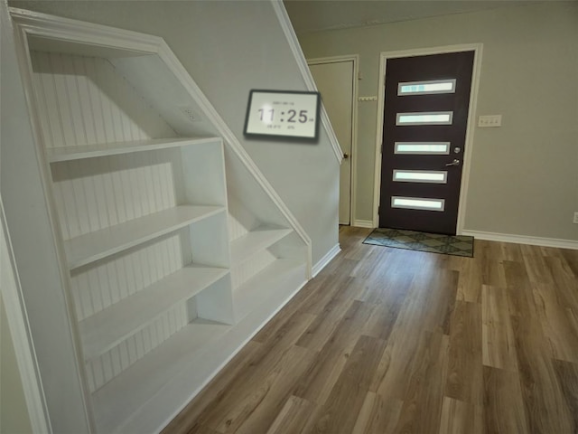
**11:25**
